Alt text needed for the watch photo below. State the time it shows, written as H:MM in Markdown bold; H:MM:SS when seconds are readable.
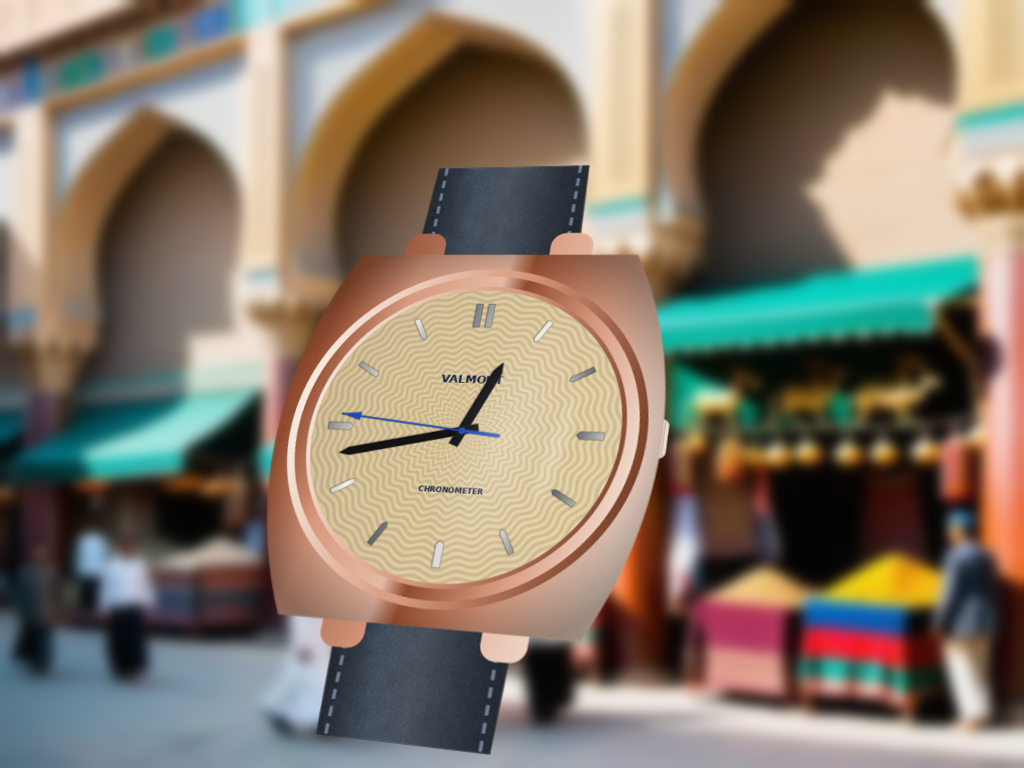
**12:42:46**
